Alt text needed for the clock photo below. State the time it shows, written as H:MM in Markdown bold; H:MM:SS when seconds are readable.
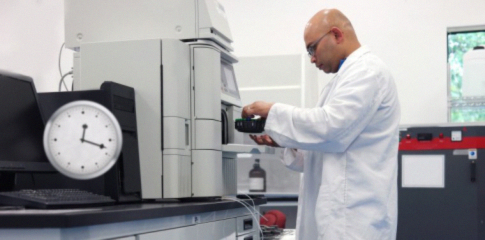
**12:18**
